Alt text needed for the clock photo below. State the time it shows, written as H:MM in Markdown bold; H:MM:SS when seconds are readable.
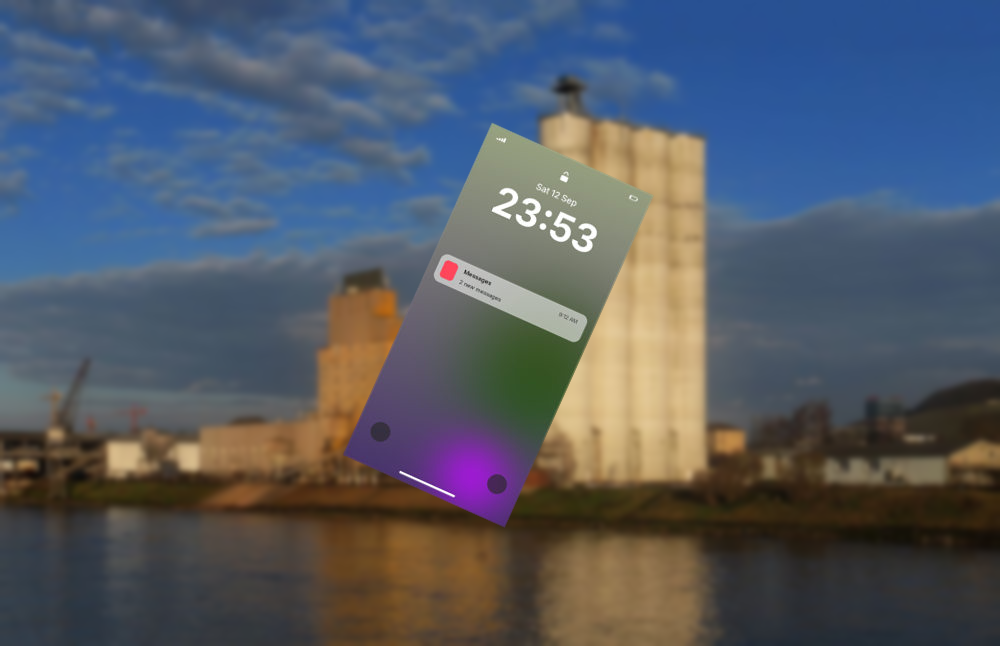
**23:53**
